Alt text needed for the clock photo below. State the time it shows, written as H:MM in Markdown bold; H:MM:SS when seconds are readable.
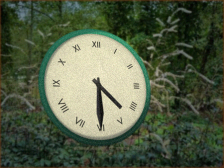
**4:30**
